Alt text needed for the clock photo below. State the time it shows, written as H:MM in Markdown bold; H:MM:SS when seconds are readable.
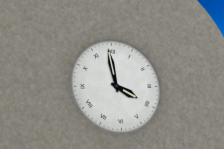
**3:59**
